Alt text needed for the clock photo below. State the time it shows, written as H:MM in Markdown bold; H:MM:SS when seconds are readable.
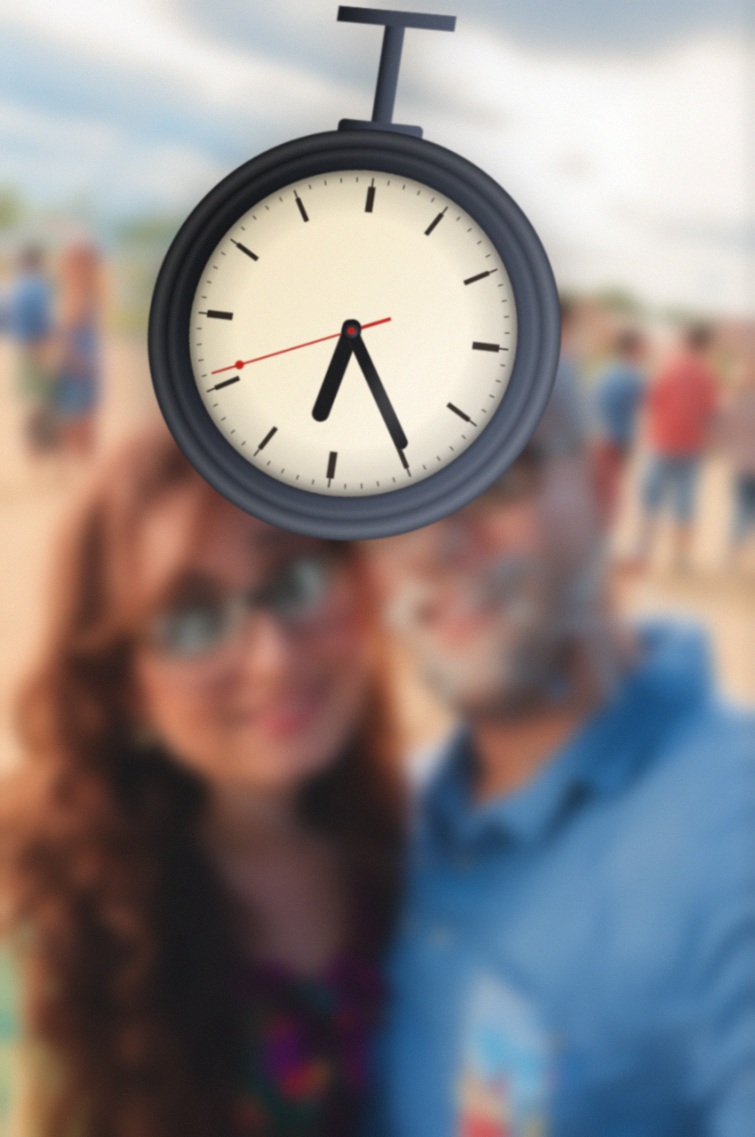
**6:24:41**
